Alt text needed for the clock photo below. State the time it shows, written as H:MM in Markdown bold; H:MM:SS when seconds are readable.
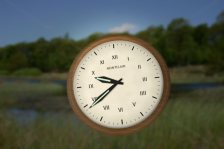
**9:39**
